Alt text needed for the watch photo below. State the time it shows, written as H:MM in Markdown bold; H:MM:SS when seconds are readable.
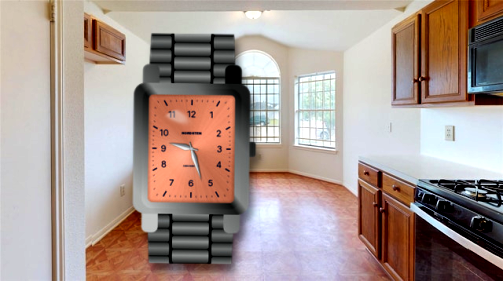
**9:27**
